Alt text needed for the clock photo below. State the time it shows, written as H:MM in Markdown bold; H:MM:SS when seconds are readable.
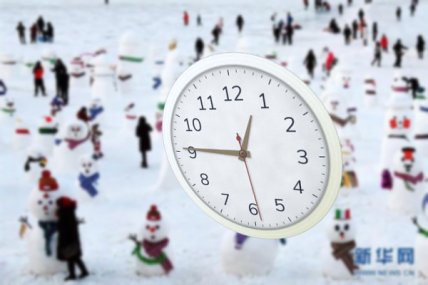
**12:45:29**
